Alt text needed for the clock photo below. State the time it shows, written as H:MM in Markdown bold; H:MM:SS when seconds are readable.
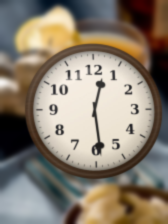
**12:29**
